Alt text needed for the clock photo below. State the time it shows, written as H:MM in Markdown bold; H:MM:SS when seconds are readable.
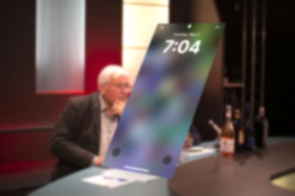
**7:04**
